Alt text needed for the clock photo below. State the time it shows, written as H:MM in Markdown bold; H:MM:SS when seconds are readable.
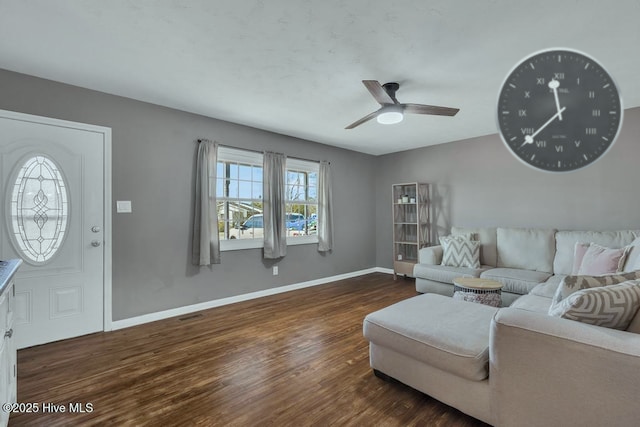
**11:38**
